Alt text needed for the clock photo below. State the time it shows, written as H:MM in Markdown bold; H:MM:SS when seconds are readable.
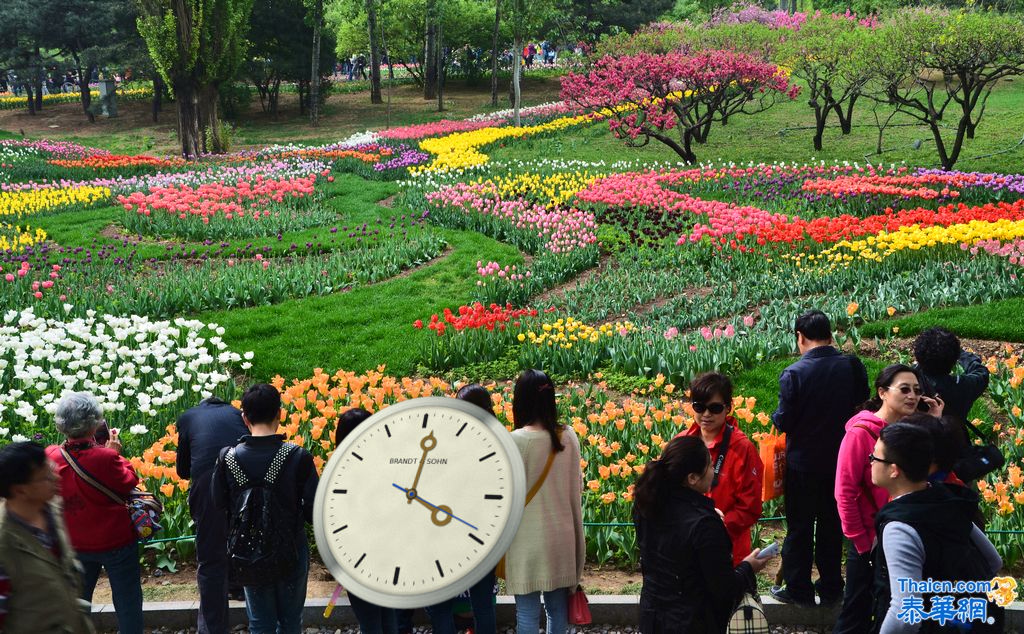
**4:01:19**
